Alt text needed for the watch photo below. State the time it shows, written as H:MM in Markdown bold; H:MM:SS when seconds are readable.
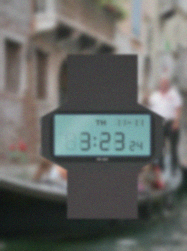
**3:23**
